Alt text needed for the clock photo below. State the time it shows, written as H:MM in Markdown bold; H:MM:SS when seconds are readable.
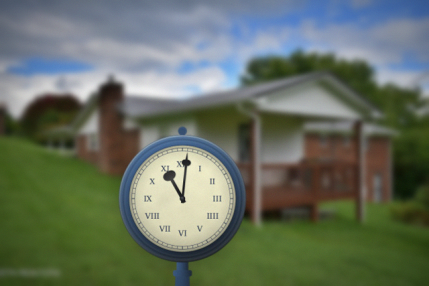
**11:01**
